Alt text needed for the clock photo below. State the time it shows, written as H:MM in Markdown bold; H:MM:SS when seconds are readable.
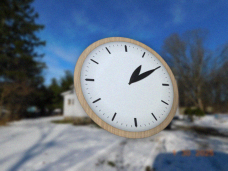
**1:10**
